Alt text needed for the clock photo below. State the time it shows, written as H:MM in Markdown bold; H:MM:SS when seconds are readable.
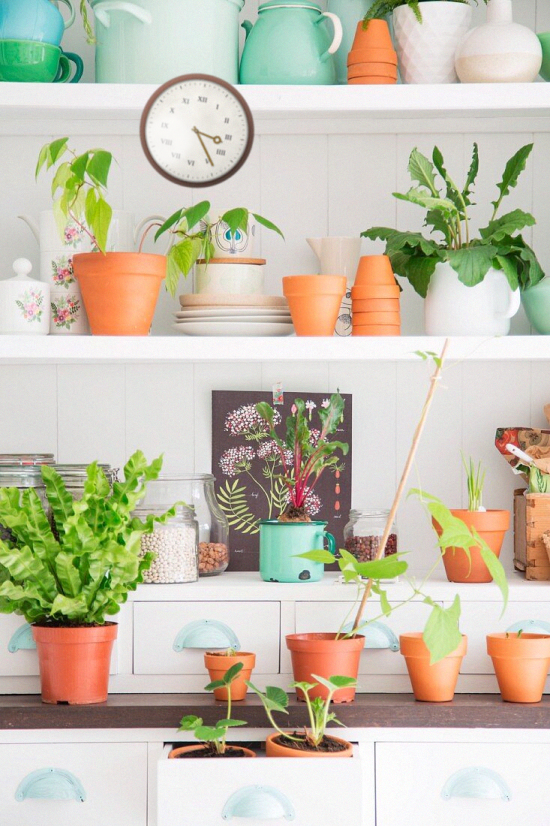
**3:24**
